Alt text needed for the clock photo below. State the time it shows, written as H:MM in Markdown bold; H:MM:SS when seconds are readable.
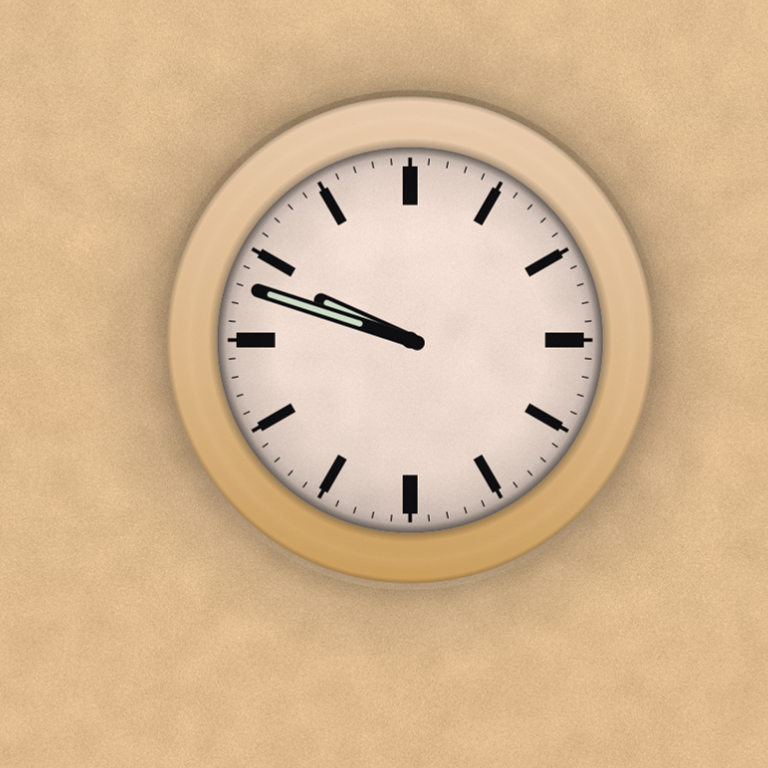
**9:48**
